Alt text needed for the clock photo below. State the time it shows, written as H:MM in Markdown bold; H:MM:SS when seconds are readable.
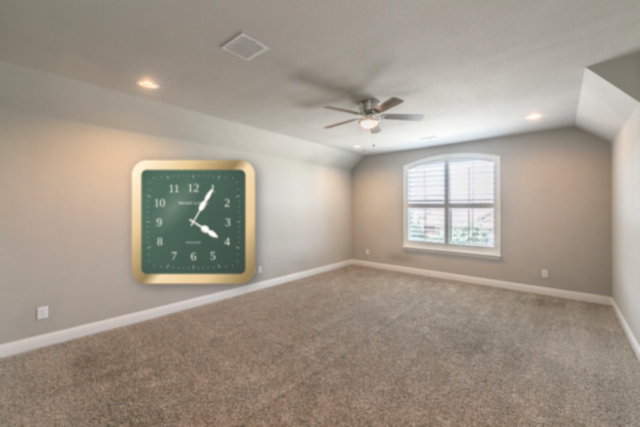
**4:05**
